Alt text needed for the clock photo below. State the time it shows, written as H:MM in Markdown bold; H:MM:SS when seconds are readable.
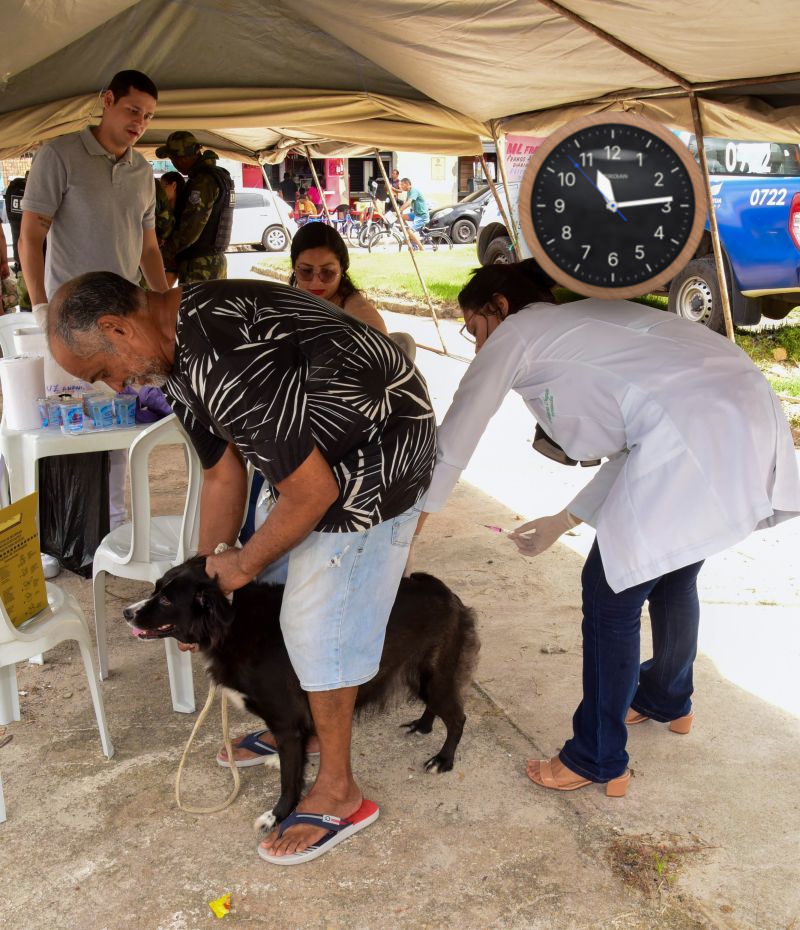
**11:13:53**
